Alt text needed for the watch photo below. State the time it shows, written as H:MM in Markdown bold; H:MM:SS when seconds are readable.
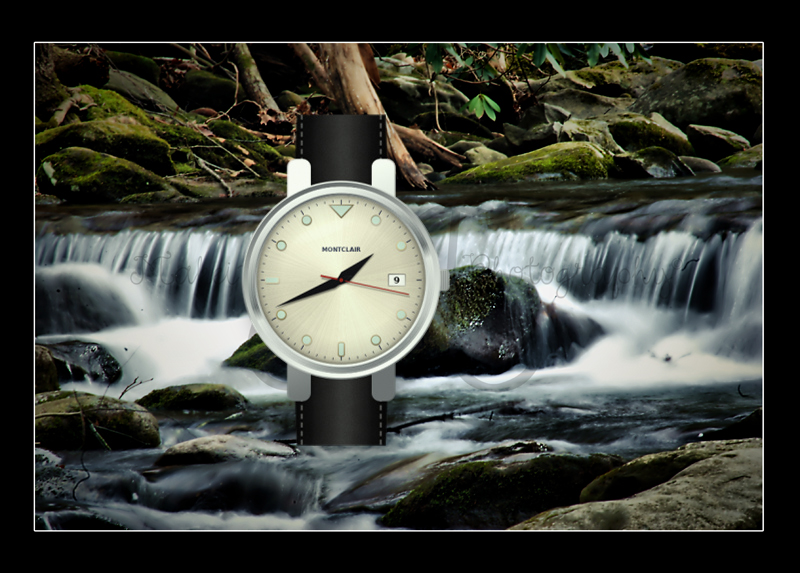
**1:41:17**
